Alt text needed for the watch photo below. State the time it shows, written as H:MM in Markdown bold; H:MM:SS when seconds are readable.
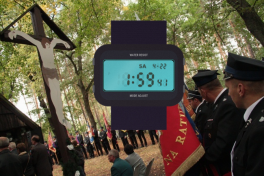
**1:59:41**
